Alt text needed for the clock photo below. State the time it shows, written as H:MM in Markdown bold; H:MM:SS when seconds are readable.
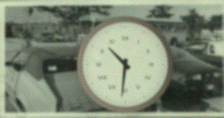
**10:31**
